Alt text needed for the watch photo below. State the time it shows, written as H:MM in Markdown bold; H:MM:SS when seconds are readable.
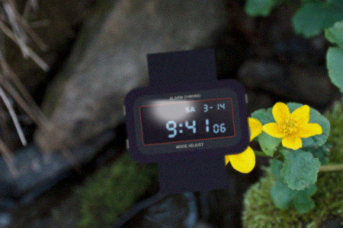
**9:41**
